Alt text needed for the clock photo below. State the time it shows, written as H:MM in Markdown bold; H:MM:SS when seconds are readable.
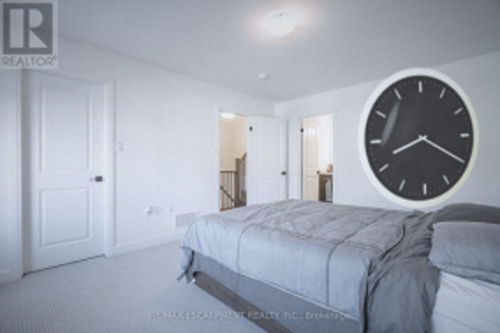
**8:20**
